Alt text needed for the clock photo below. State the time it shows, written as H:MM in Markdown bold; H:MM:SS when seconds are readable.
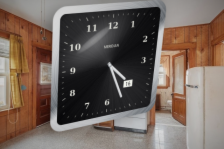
**4:26**
